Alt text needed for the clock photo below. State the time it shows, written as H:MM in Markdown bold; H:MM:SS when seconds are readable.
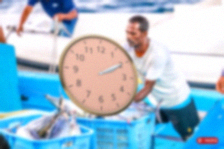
**2:10**
